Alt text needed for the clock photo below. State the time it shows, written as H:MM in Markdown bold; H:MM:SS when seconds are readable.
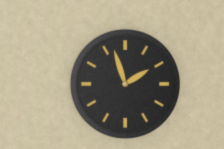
**1:57**
